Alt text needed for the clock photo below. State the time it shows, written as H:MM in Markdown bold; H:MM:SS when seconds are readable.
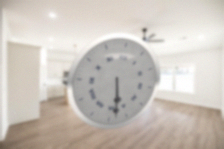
**5:28**
